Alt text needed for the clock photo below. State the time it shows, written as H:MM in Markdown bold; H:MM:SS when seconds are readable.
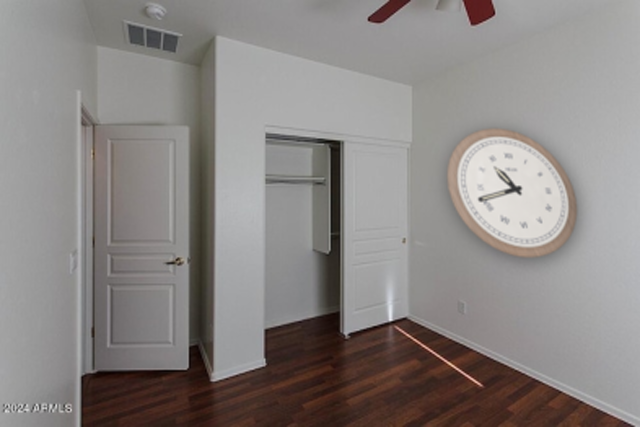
**10:42**
